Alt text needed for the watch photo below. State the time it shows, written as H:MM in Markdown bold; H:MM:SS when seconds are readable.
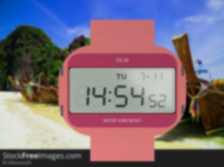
**14:54:52**
